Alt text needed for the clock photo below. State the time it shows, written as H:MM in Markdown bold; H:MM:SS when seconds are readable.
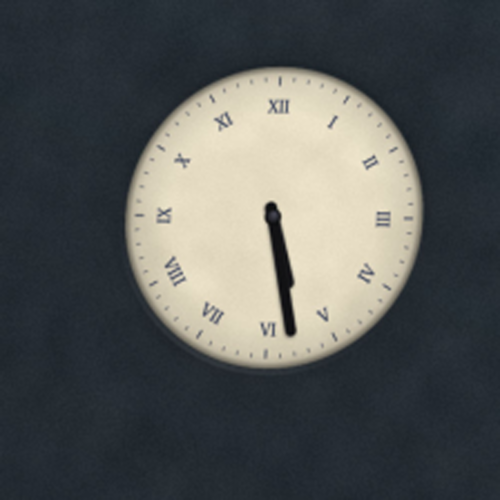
**5:28**
